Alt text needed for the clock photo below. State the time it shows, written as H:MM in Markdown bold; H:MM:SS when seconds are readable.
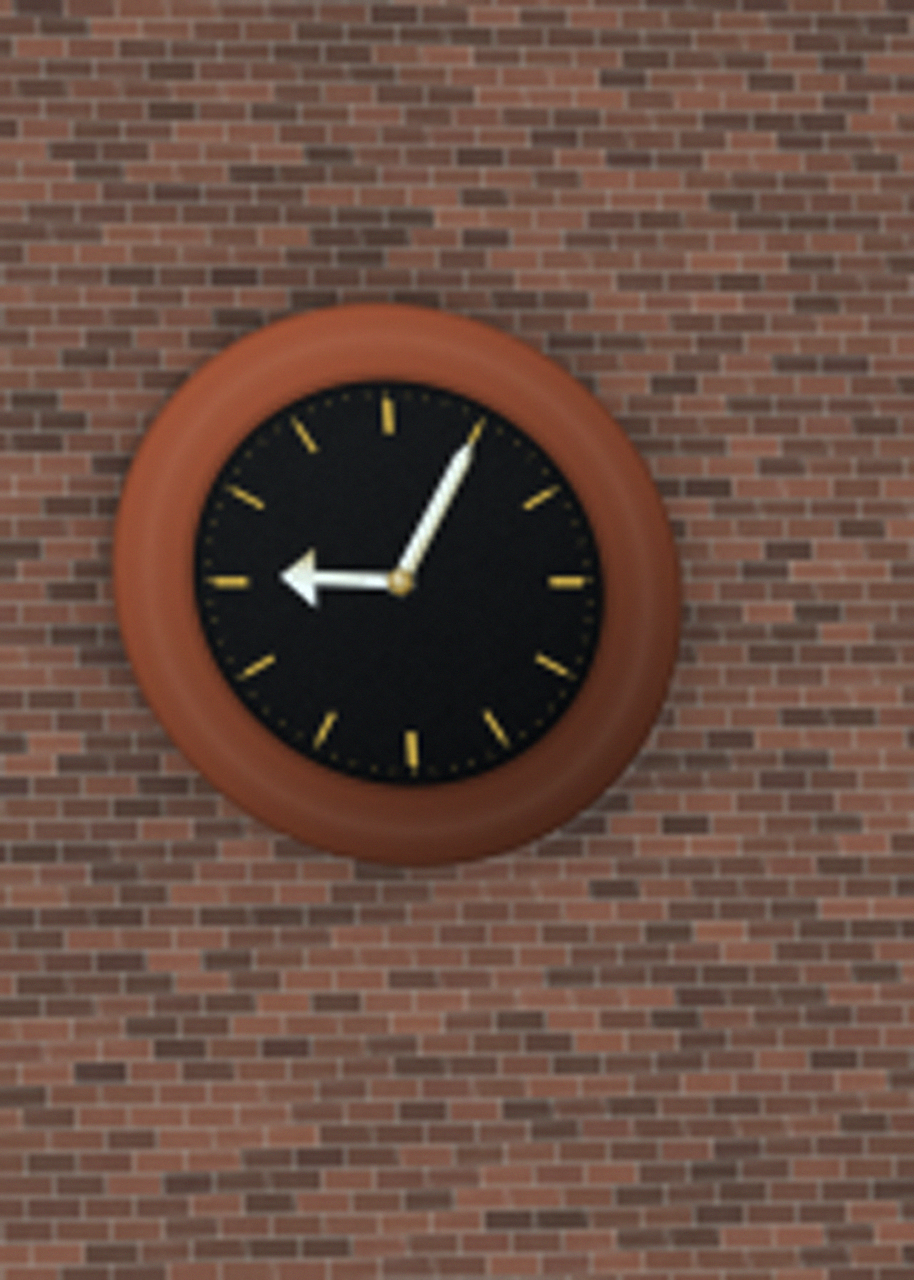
**9:05**
